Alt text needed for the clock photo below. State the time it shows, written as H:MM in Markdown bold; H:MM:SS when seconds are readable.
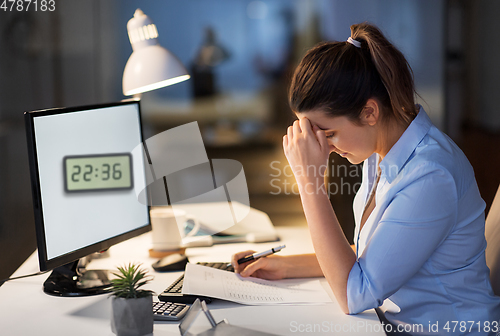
**22:36**
